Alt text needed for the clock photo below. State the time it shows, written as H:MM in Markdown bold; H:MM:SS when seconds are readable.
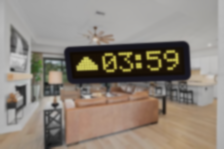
**3:59**
